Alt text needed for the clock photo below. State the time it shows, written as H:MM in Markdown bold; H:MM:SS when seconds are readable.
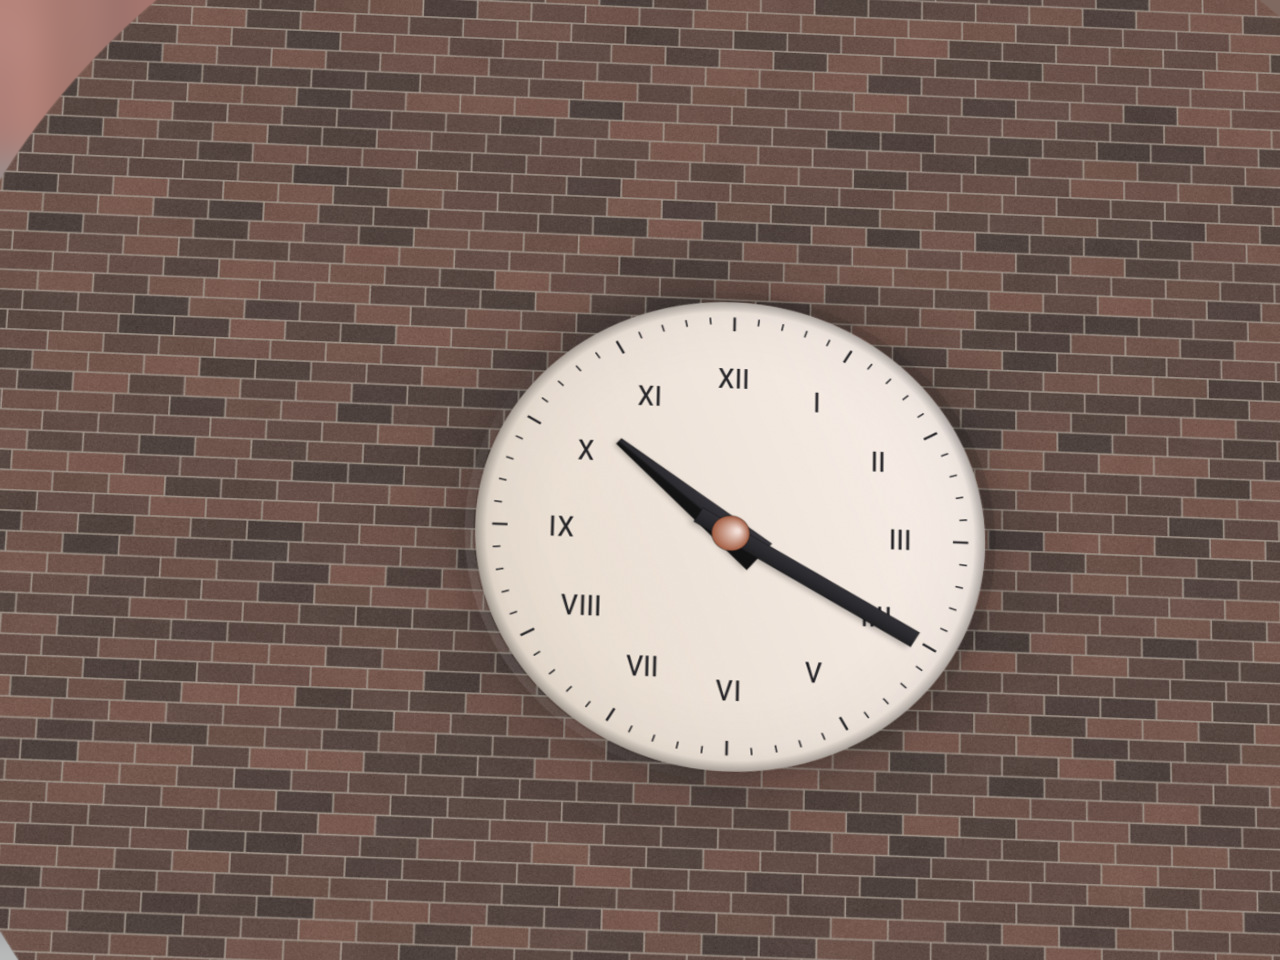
**10:20**
